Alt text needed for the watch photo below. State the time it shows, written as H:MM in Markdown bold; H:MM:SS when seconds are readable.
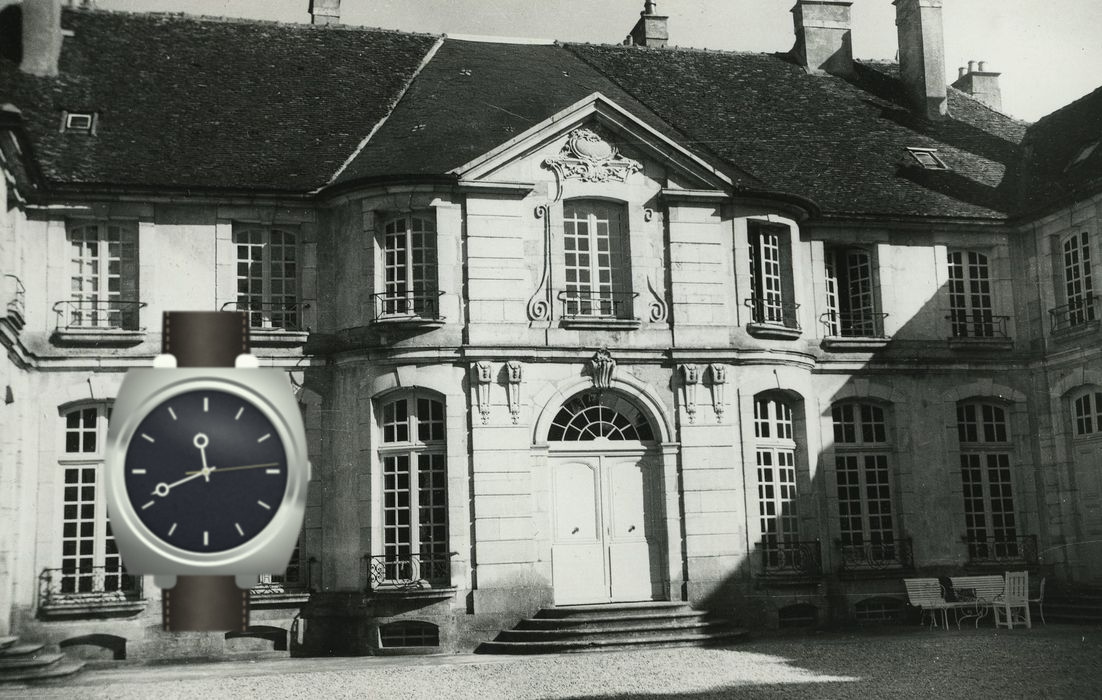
**11:41:14**
